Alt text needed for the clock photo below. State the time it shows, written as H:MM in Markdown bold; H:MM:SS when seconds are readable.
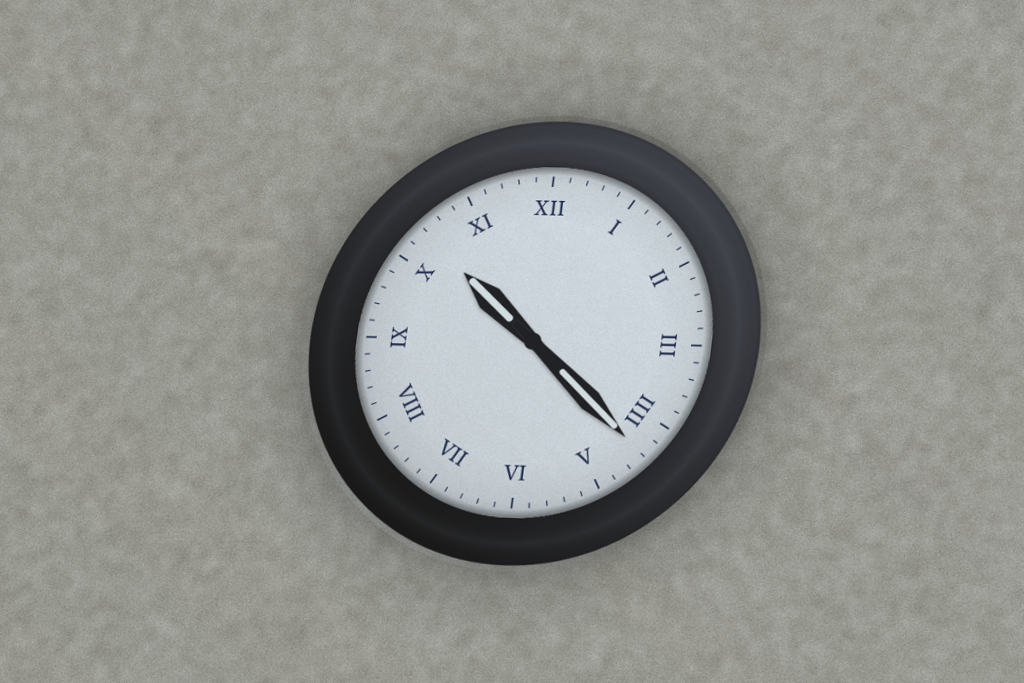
**10:22**
